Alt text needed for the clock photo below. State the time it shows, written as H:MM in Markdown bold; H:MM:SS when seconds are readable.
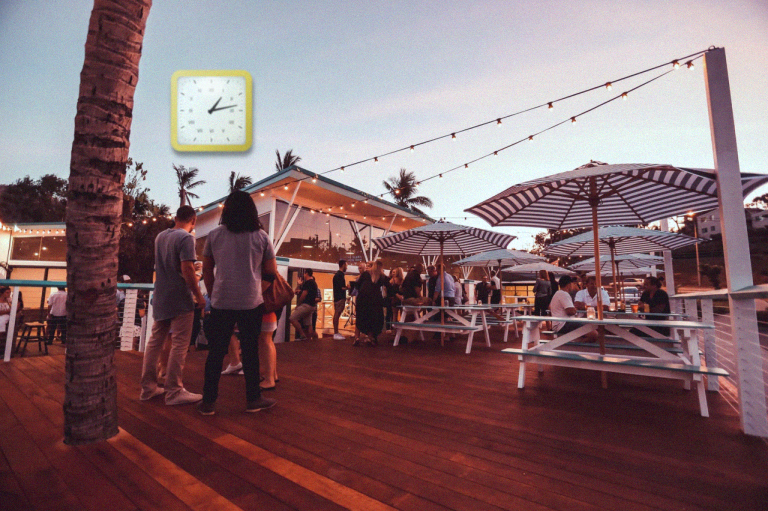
**1:13**
